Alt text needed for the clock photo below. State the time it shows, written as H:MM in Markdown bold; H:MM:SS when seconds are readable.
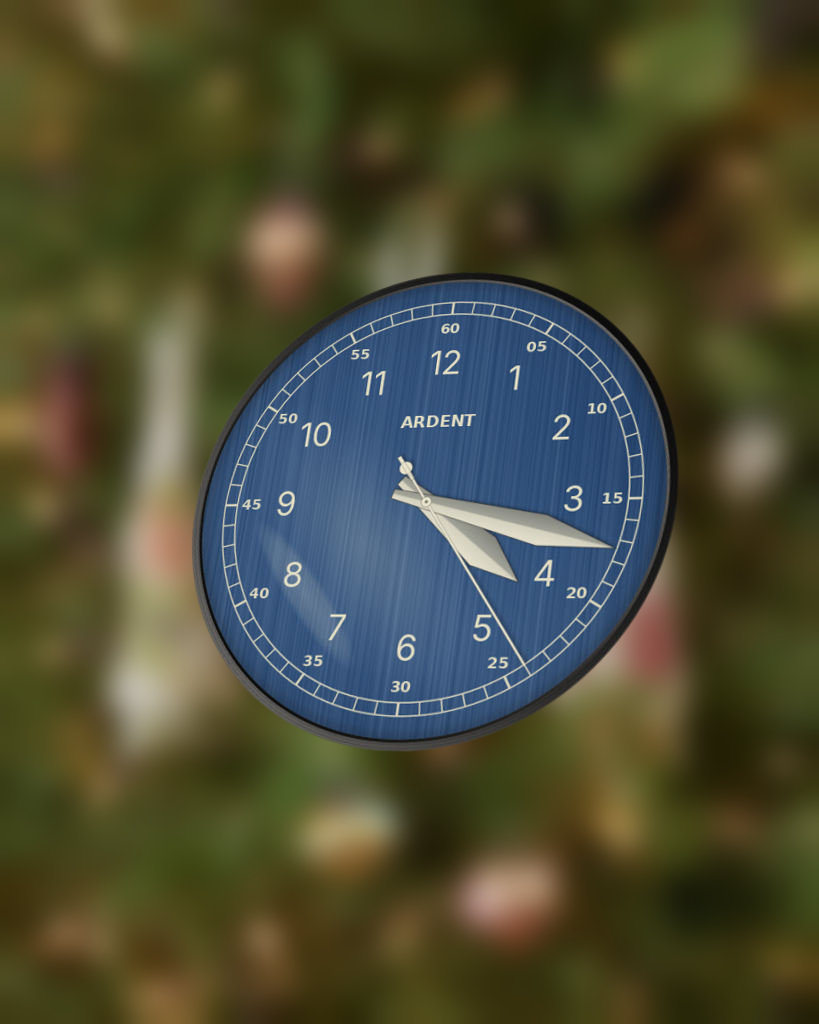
**4:17:24**
